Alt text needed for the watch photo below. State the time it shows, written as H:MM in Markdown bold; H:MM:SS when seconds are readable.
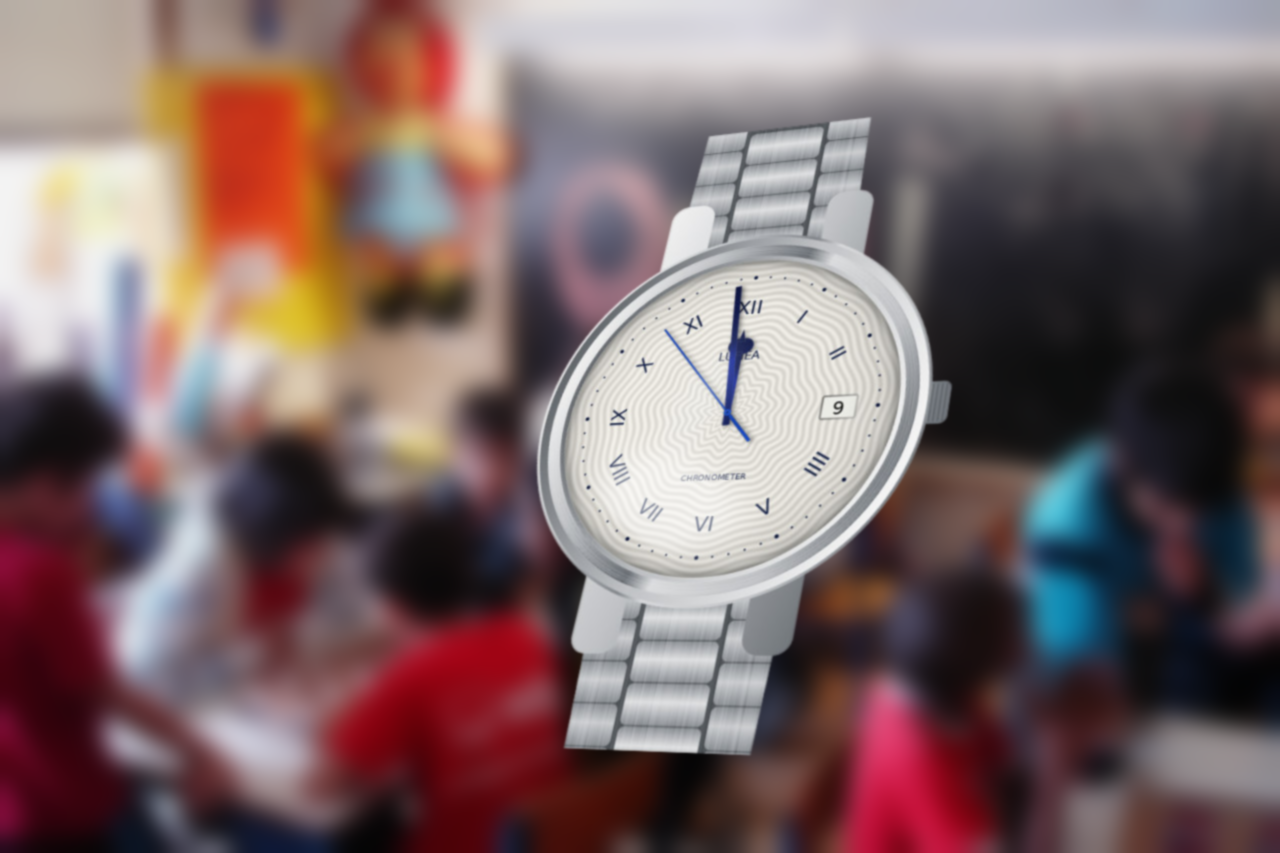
**11:58:53**
